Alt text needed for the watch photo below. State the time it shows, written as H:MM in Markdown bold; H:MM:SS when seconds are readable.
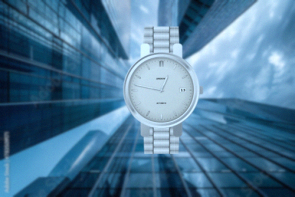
**12:47**
